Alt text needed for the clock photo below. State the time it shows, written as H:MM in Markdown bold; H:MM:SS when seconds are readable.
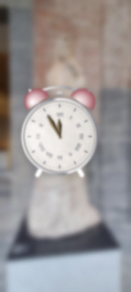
**11:55**
